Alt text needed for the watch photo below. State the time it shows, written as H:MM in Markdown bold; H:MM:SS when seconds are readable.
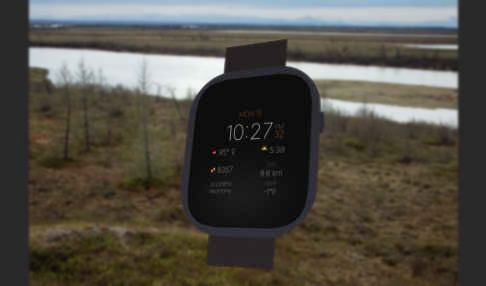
**10:27:32**
